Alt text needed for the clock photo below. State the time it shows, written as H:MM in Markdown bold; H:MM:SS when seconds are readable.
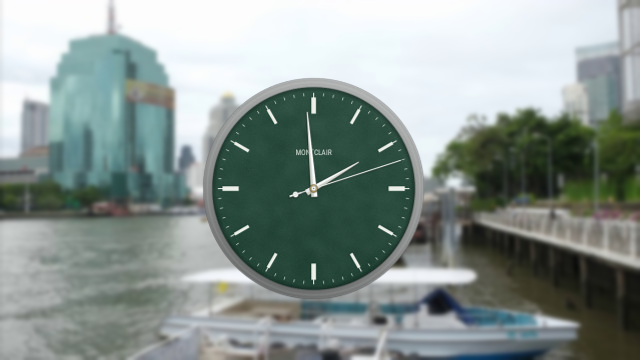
**1:59:12**
